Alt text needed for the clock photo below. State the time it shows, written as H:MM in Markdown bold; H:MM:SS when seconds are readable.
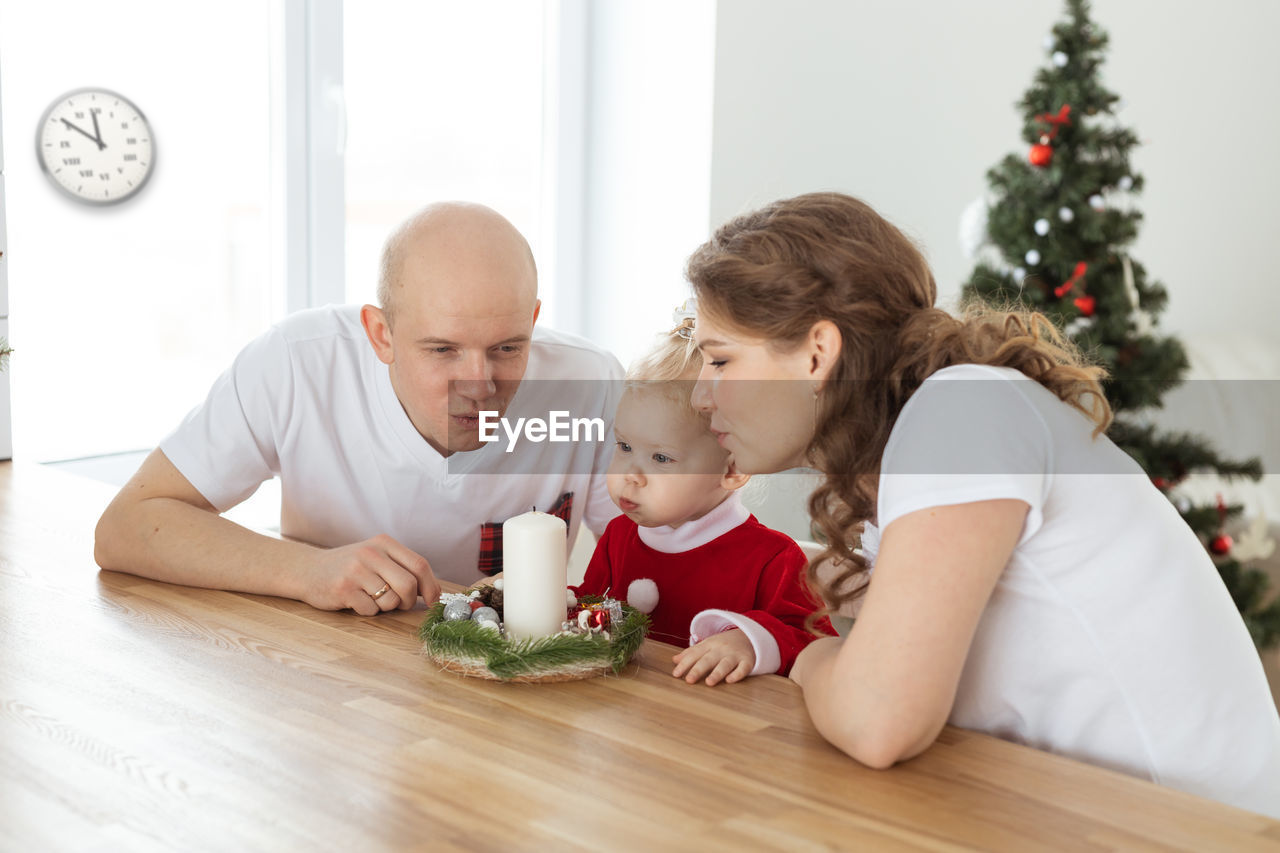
**11:51**
